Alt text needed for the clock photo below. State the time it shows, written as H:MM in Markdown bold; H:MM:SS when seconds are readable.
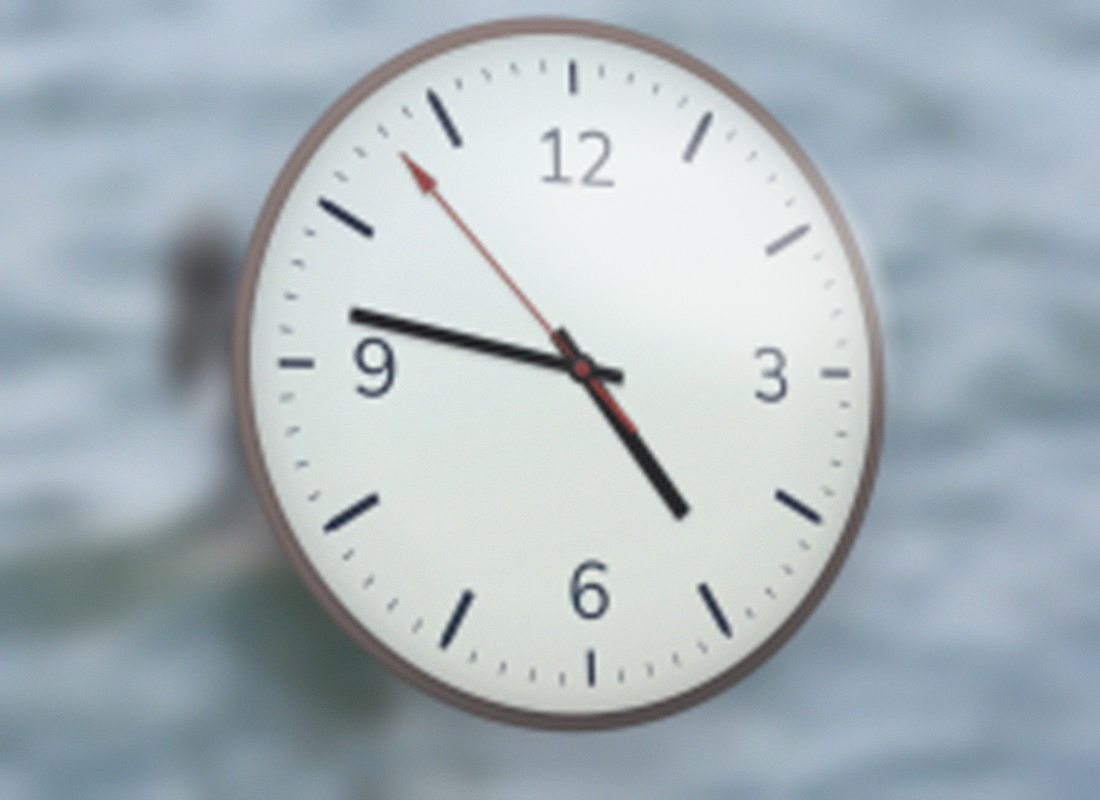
**4:46:53**
